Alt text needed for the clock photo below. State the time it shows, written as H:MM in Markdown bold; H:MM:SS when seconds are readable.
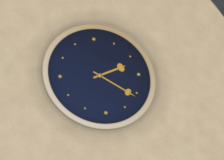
**2:21**
